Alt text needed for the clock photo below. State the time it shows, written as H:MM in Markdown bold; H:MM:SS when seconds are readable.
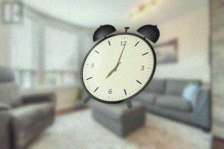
**7:01**
